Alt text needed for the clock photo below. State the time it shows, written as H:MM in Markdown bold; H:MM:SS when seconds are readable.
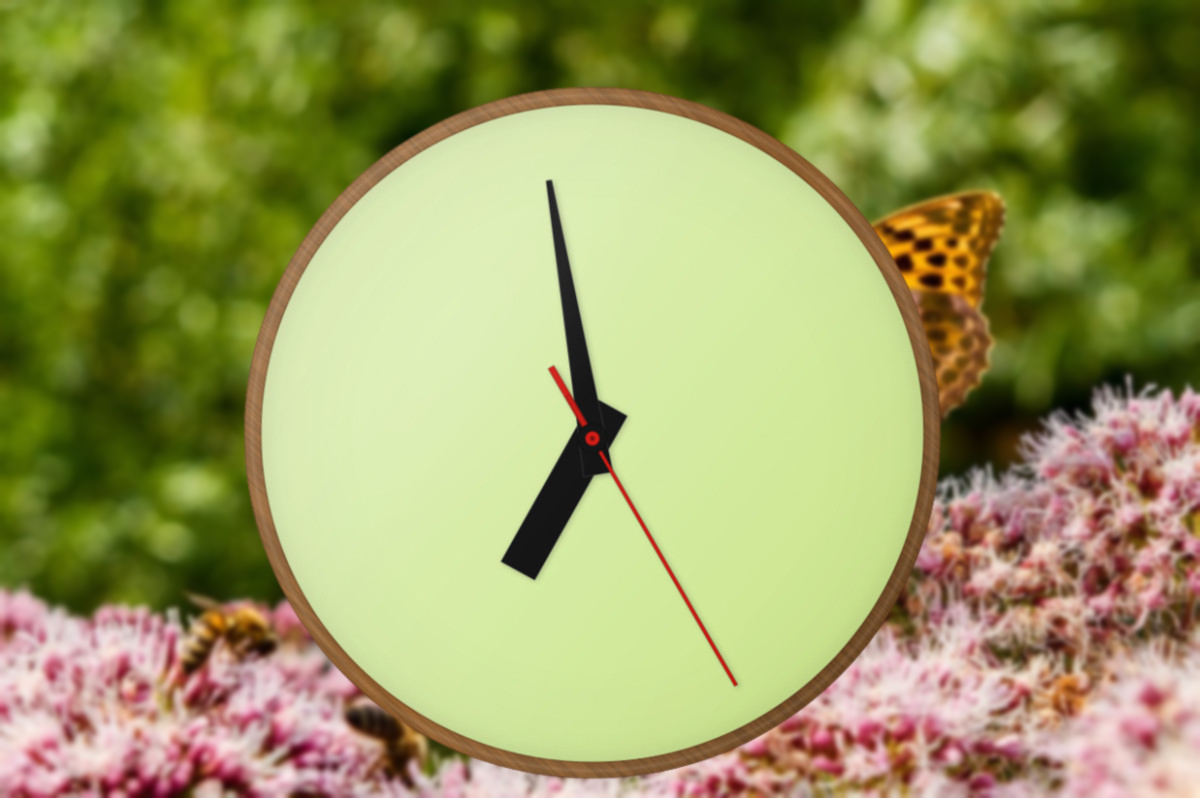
**6:58:25**
